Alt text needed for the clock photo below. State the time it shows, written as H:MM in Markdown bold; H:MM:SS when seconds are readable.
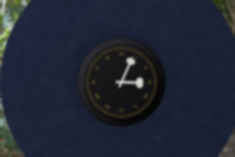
**3:04**
